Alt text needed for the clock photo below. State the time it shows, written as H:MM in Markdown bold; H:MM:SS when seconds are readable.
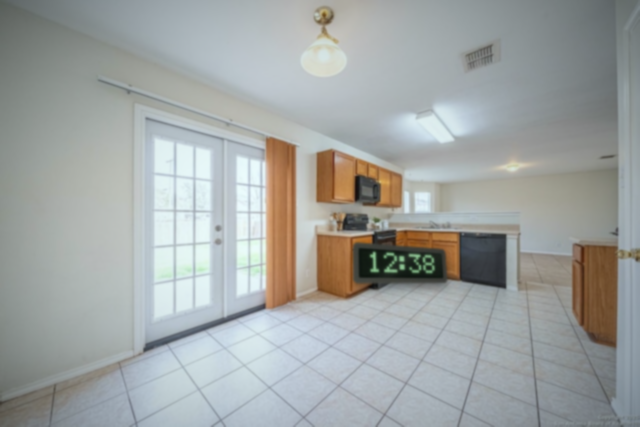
**12:38**
